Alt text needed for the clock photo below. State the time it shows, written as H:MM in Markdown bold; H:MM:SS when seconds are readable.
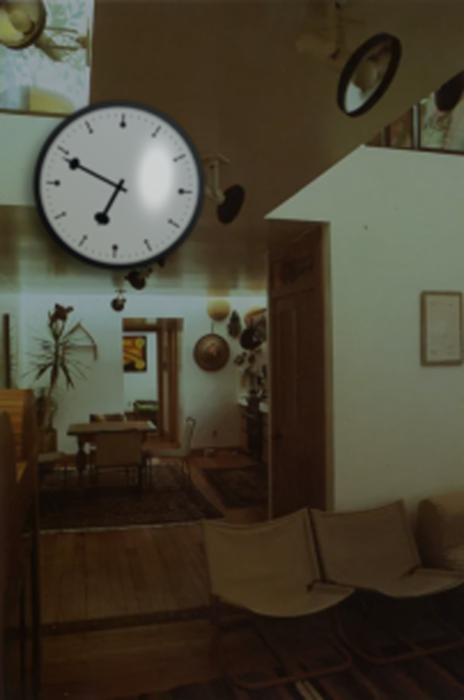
**6:49**
